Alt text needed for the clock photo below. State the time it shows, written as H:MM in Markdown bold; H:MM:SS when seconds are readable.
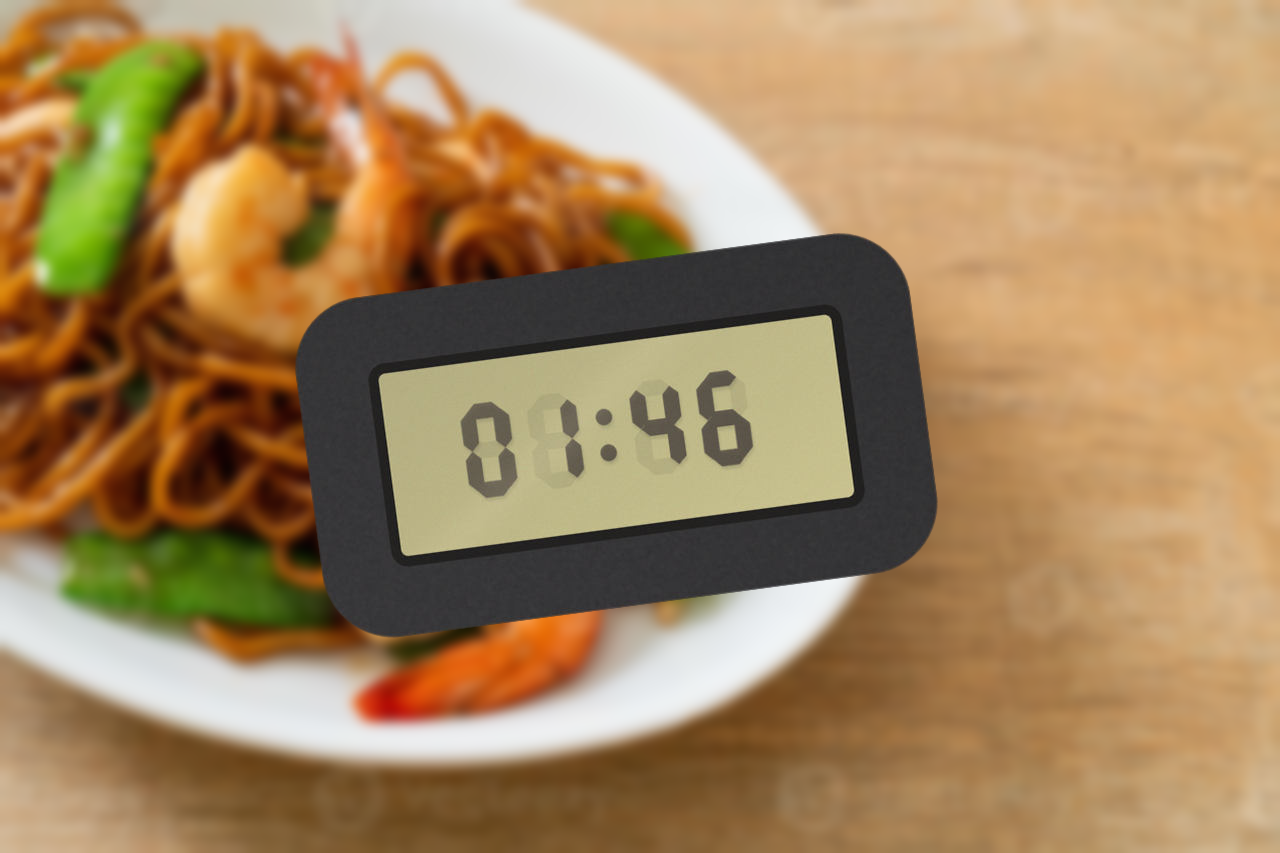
**1:46**
